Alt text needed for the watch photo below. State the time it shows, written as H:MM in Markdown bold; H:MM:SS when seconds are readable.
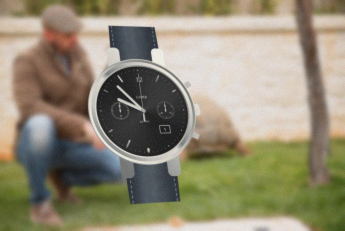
**9:53**
